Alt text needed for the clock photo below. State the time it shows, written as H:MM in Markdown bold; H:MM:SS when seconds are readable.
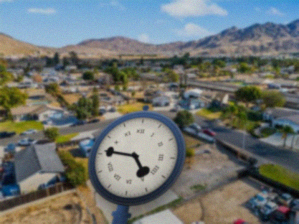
**4:46**
